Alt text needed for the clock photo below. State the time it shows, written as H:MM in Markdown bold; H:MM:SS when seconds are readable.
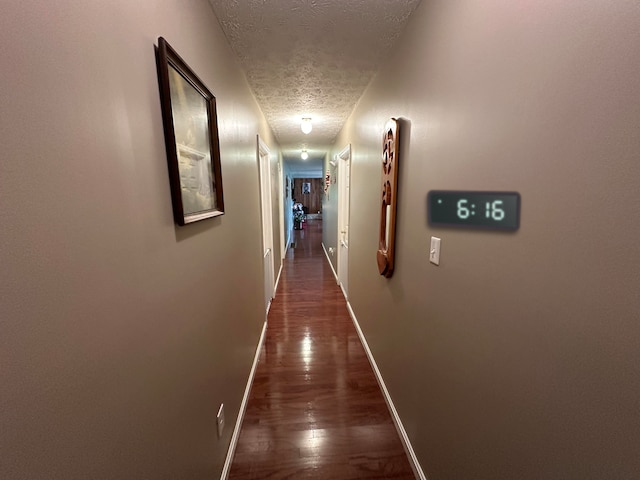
**6:16**
